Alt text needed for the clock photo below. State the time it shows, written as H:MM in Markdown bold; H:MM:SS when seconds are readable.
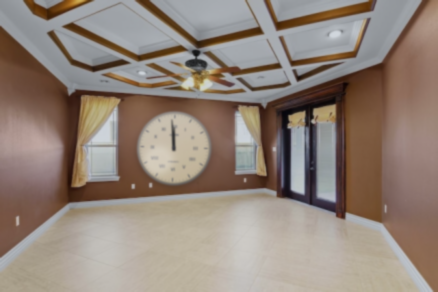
**11:59**
